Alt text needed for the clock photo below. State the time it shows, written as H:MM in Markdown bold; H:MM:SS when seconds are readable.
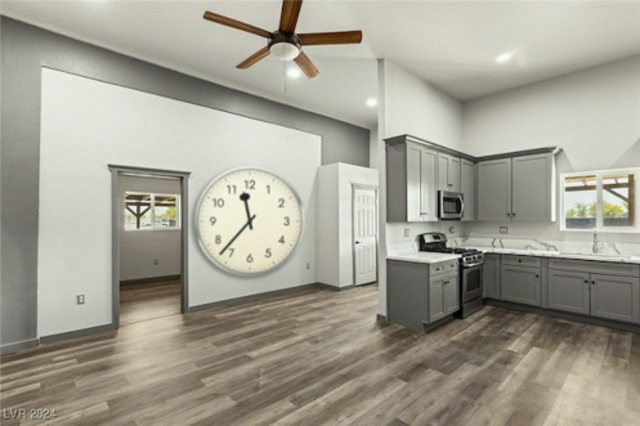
**11:37**
